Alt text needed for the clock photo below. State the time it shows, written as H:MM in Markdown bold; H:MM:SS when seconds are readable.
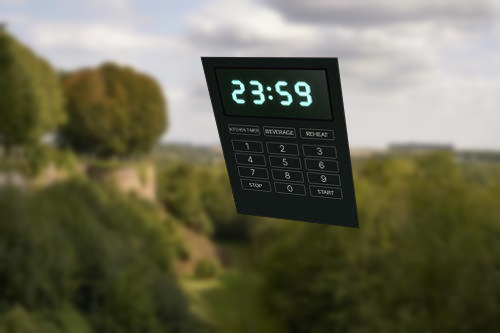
**23:59**
